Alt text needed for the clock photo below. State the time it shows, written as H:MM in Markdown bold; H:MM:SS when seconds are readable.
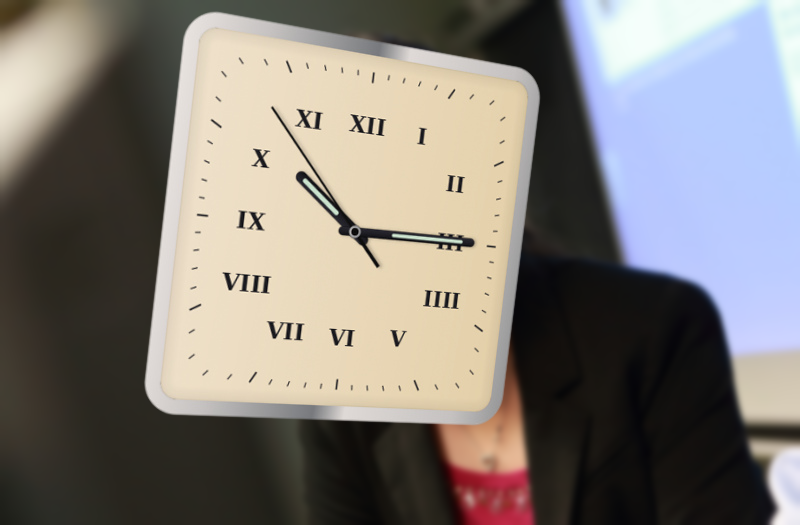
**10:14:53**
